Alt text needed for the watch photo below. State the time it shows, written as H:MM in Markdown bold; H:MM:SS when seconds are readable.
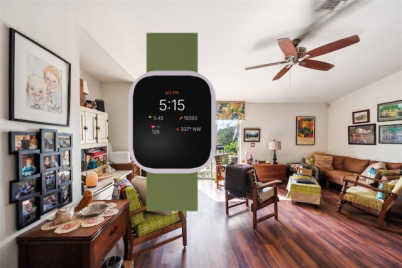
**5:15**
